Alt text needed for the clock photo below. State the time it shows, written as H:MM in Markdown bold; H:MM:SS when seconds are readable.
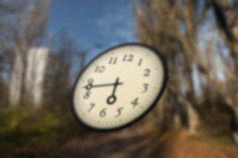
**5:43**
